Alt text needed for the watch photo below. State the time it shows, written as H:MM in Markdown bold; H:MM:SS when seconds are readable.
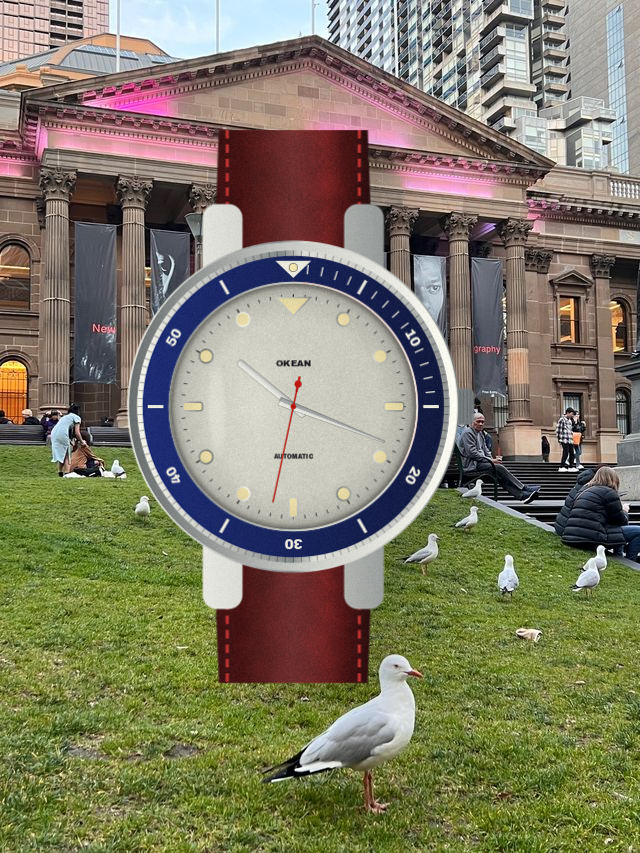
**10:18:32**
